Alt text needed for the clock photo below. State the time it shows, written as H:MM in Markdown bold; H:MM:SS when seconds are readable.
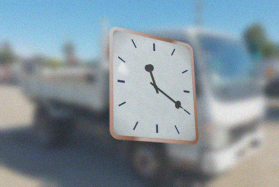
**11:20**
